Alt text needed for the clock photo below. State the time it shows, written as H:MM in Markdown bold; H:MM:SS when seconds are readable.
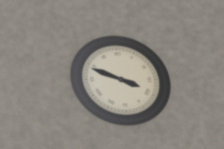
**3:49**
